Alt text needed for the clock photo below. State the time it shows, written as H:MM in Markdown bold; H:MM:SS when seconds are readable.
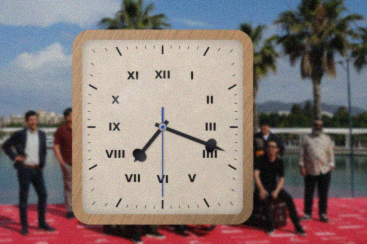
**7:18:30**
